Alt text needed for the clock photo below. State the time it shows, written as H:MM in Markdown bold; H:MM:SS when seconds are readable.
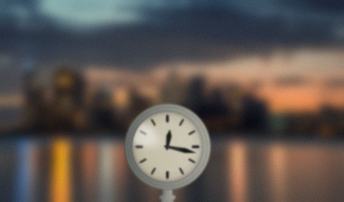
**12:17**
